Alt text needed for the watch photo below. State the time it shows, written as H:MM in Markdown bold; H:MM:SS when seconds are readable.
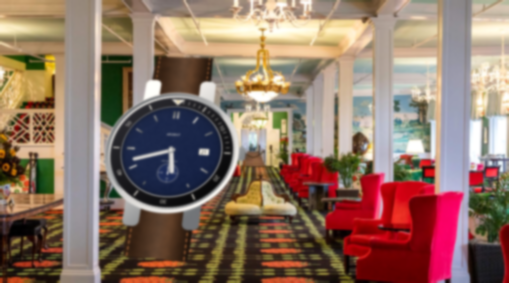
**5:42**
